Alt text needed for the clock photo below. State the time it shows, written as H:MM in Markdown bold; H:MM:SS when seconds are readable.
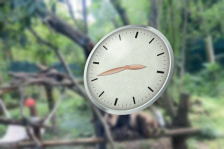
**2:41**
